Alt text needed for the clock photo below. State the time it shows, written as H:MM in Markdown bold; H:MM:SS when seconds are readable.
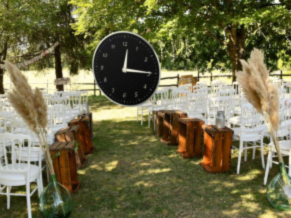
**12:15**
